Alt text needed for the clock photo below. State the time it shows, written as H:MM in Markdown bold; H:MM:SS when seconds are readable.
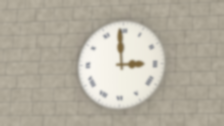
**2:59**
